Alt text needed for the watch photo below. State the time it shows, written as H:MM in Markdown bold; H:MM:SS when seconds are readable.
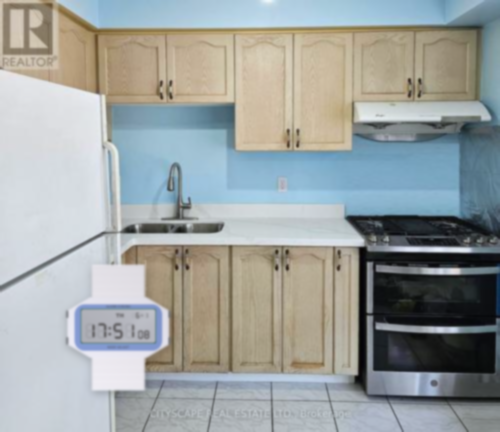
**17:51**
